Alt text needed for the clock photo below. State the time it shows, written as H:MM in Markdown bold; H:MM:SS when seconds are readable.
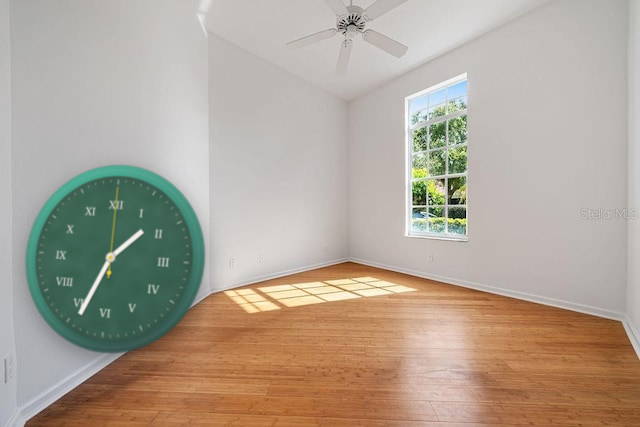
**1:34:00**
